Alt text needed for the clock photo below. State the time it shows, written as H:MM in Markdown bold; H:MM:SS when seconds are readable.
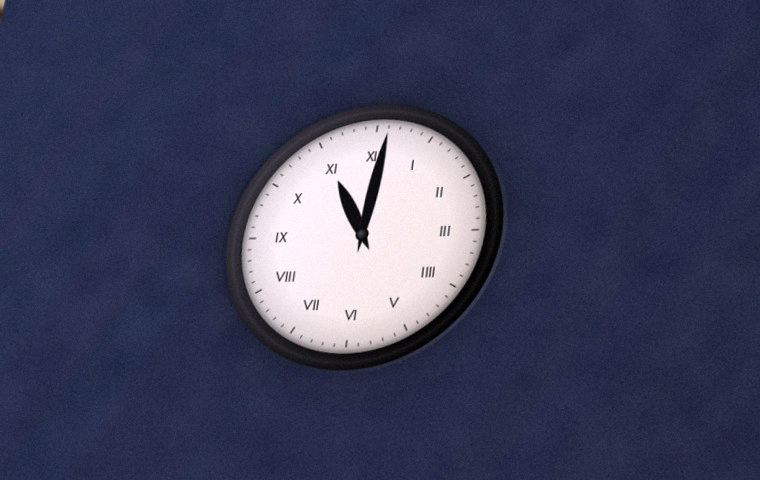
**11:01**
